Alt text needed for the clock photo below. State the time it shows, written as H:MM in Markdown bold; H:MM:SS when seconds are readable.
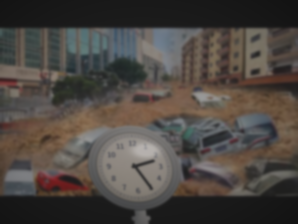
**2:25**
